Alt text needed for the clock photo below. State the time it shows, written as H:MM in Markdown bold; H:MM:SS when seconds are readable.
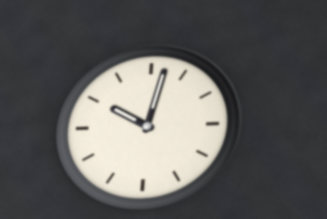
**10:02**
